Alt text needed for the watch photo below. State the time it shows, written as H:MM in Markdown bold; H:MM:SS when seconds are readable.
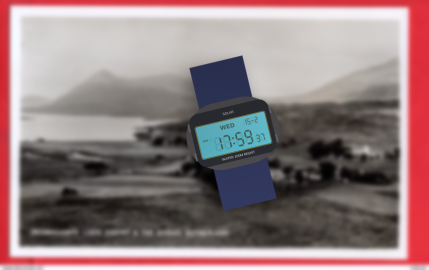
**17:59:37**
